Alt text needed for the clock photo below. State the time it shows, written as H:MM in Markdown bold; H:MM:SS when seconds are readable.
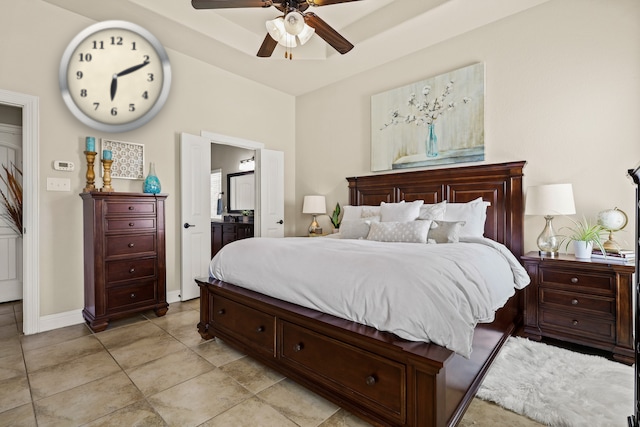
**6:11**
